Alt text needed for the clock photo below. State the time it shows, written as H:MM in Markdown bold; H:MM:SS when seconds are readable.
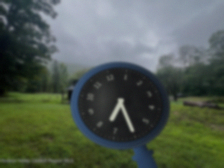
**7:30**
